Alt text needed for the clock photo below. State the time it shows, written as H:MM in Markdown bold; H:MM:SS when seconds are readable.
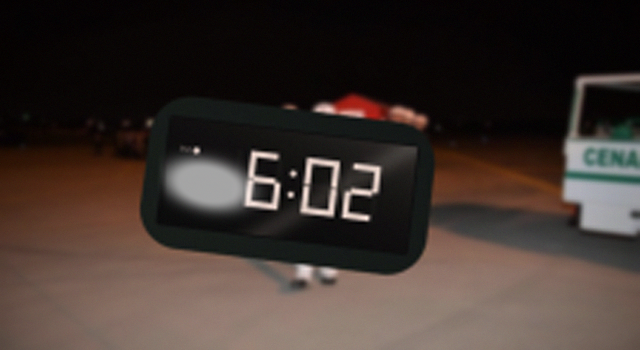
**6:02**
